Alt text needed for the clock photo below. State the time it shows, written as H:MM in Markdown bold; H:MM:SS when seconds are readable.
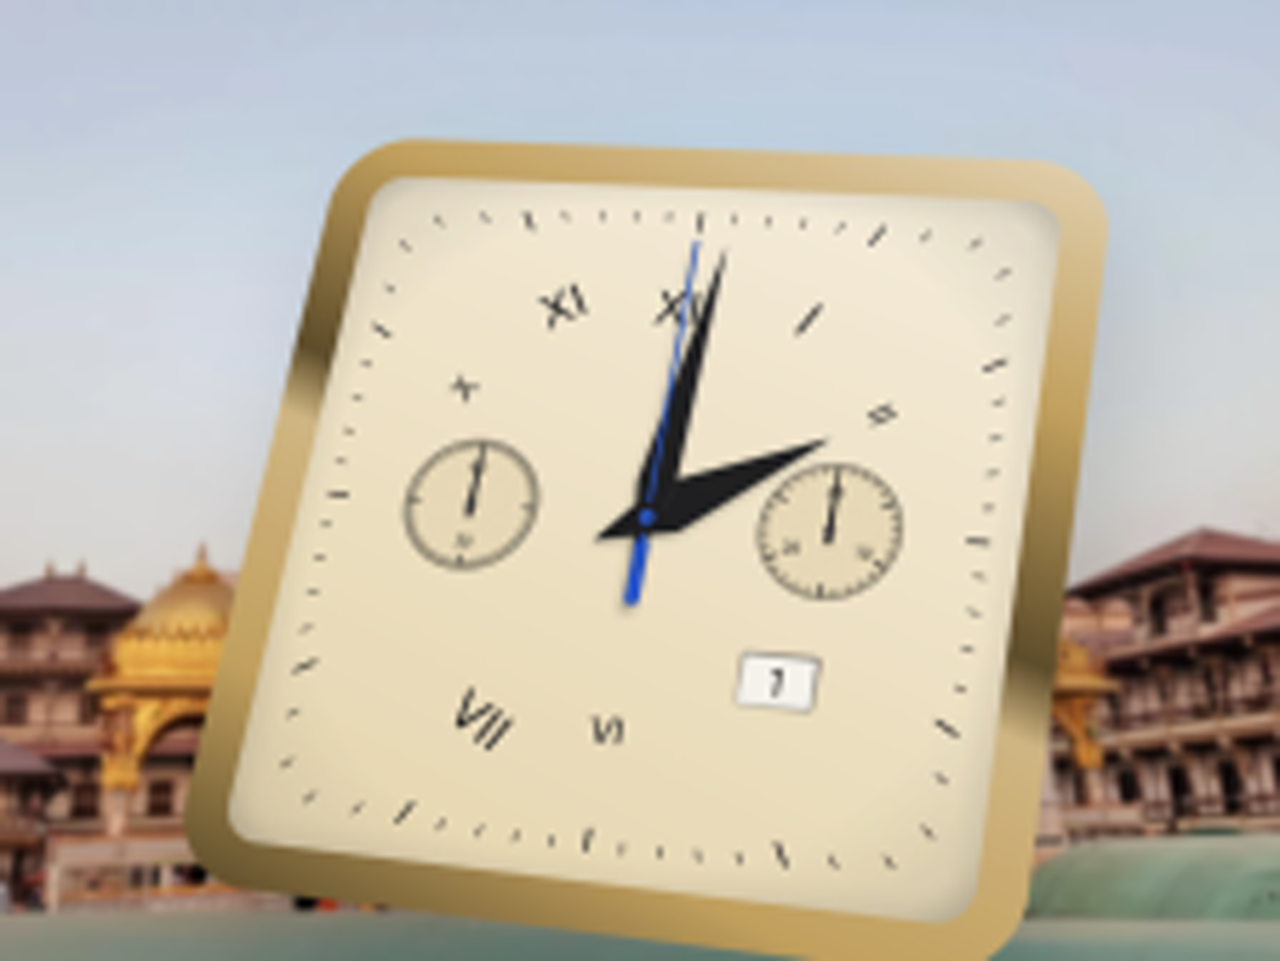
**2:01**
